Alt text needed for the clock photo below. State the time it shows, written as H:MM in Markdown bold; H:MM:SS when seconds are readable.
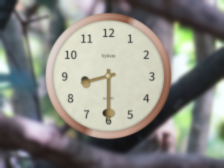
**8:30**
